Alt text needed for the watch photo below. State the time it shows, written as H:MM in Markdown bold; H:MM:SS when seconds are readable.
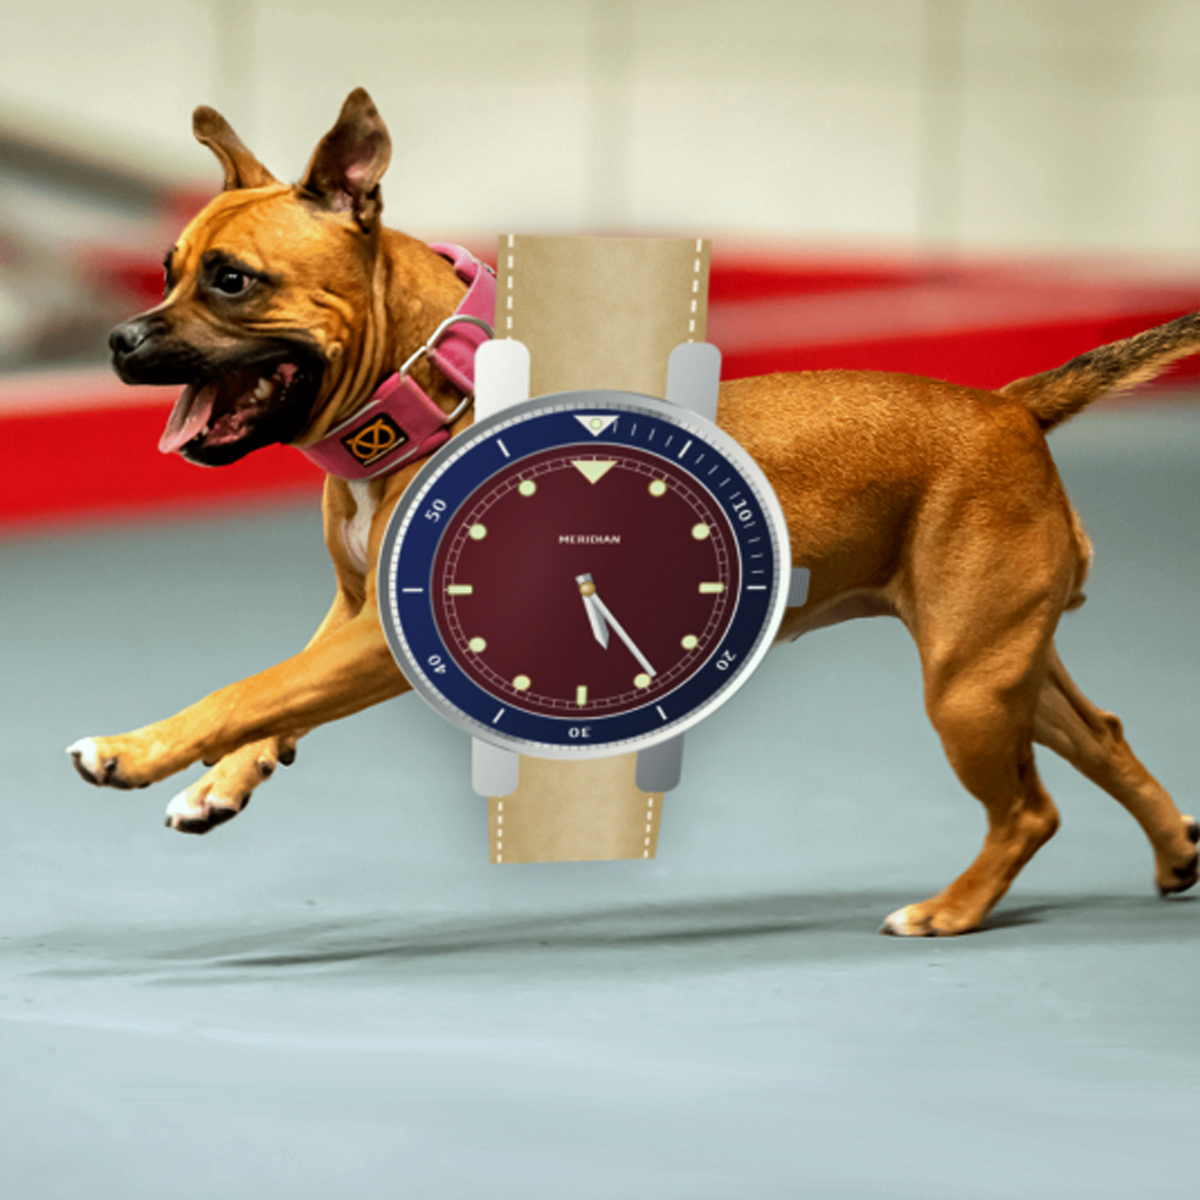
**5:24**
